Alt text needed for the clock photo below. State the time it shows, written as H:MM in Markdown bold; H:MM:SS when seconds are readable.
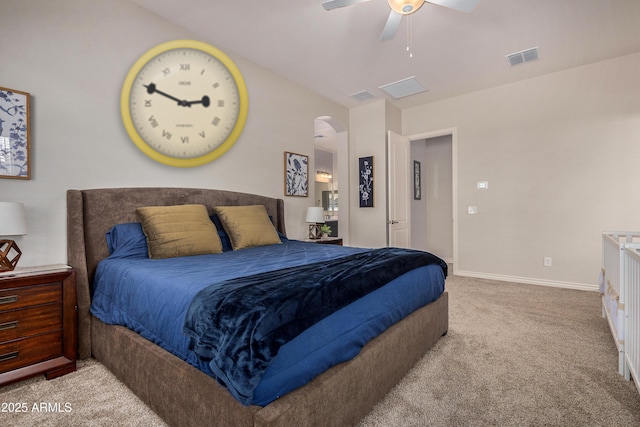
**2:49**
